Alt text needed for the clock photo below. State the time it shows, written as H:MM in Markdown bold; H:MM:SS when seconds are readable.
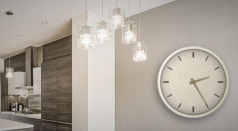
**2:25**
